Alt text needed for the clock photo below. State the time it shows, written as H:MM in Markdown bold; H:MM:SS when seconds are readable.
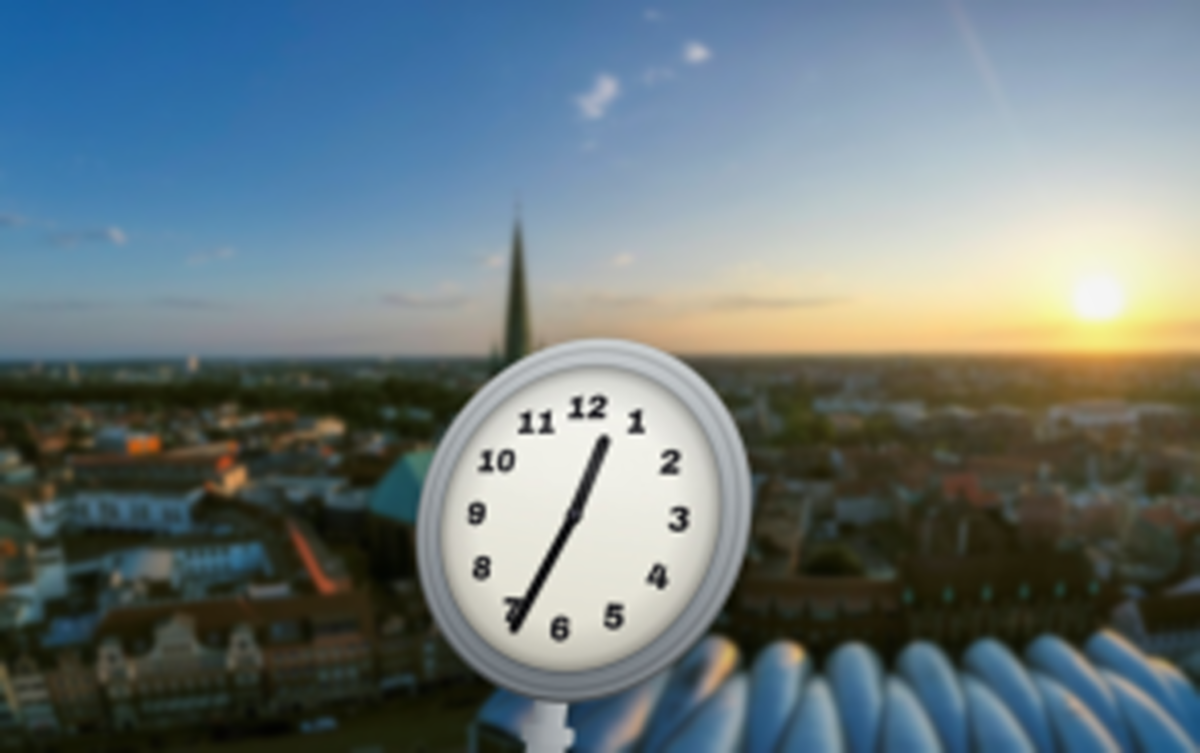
**12:34**
